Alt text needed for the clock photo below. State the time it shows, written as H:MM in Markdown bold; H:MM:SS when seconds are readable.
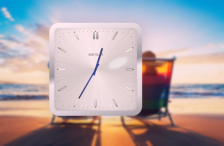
**12:35**
